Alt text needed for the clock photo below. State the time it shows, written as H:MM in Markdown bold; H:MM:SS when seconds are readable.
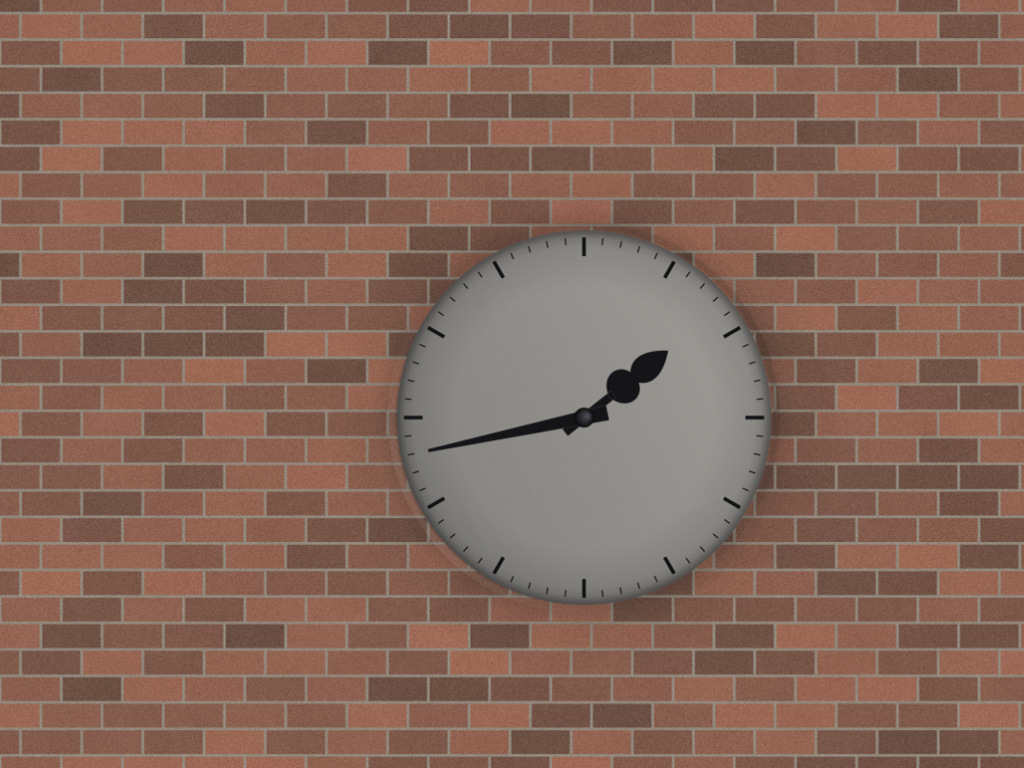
**1:43**
